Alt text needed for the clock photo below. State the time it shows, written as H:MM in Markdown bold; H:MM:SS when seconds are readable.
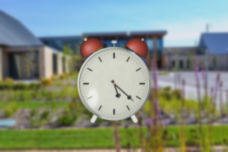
**5:22**
